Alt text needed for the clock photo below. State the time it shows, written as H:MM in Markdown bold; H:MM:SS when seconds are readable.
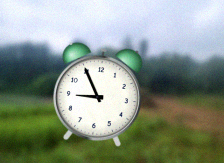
**8:55**
